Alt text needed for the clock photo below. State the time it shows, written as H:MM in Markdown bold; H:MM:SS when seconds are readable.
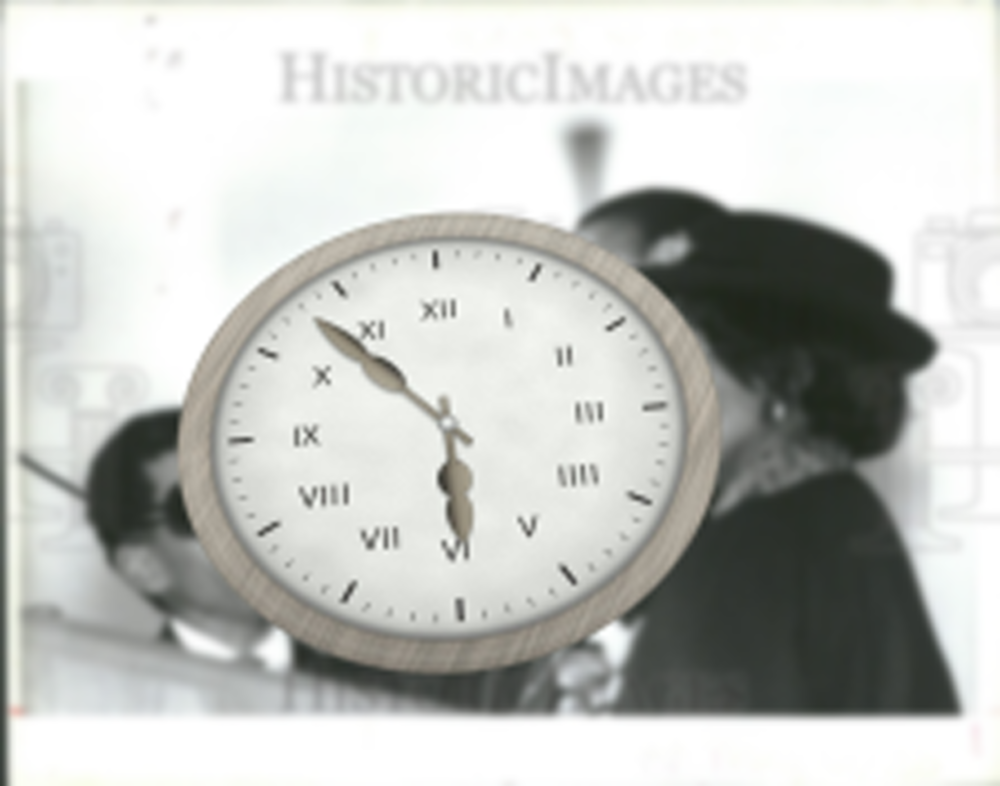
**5:53**
